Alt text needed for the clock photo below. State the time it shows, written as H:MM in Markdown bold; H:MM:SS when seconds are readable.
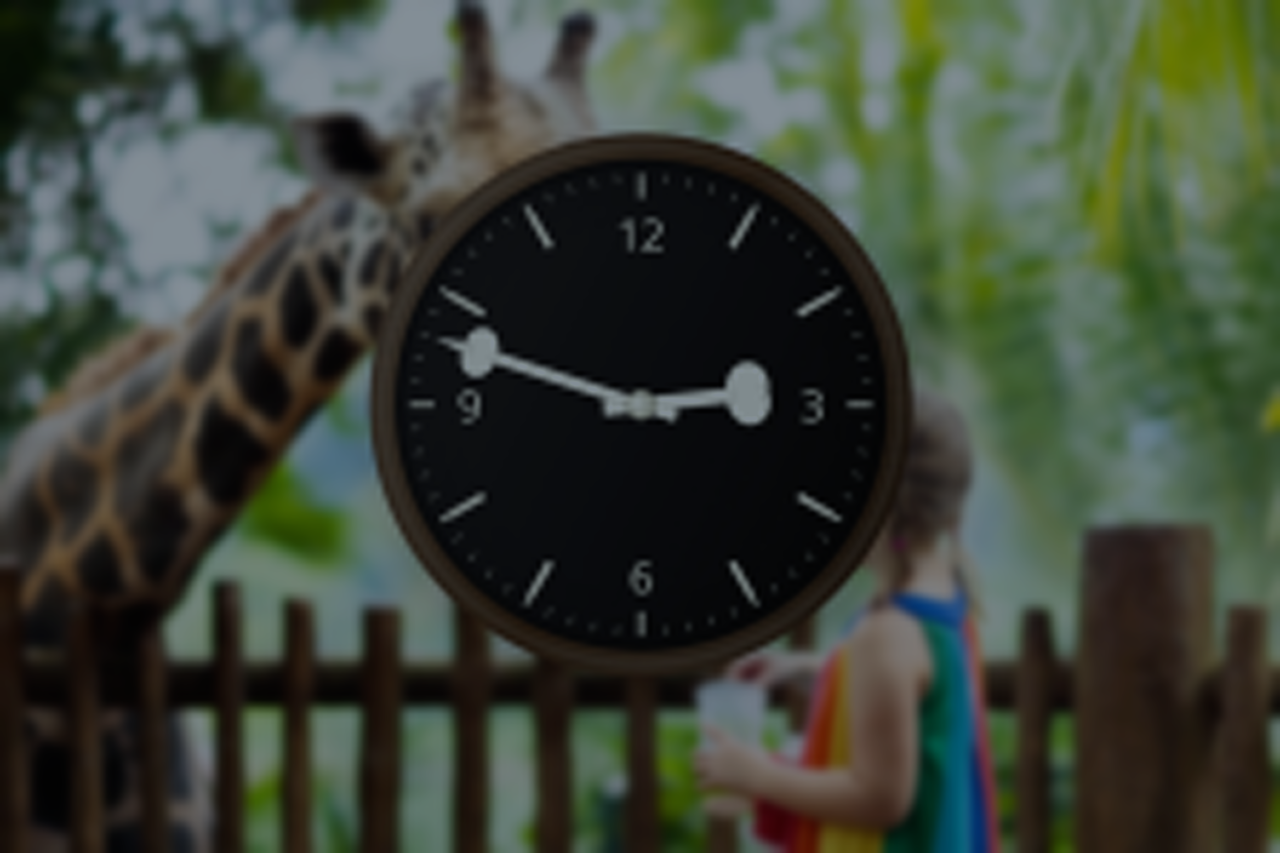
**2:48**
